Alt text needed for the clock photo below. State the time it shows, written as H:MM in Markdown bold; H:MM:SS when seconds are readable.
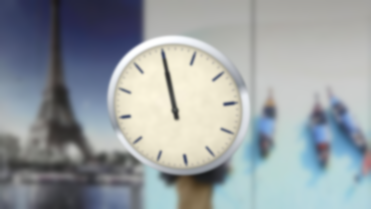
**12:00**
